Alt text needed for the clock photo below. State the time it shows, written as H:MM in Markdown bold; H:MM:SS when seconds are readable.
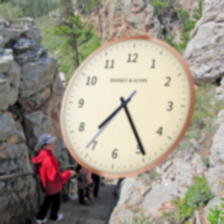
**7:24:36**
